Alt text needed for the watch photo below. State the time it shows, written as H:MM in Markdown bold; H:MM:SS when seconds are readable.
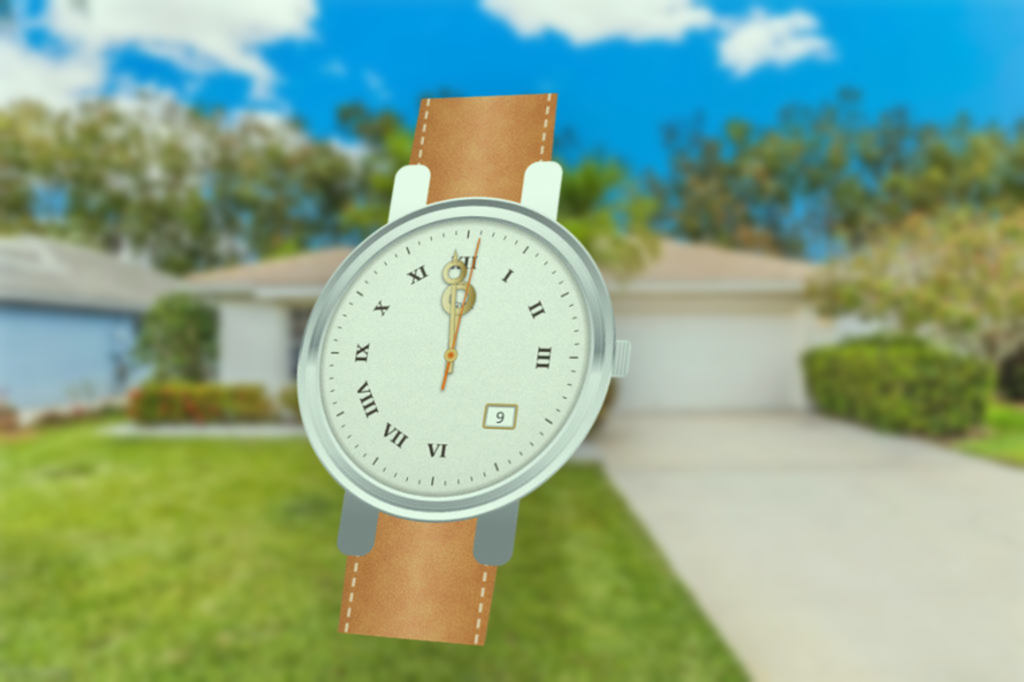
**11:59:01**
